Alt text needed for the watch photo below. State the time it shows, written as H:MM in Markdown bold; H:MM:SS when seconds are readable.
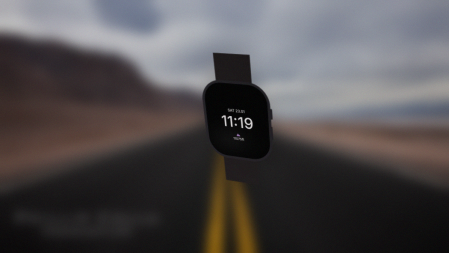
**11:19**
